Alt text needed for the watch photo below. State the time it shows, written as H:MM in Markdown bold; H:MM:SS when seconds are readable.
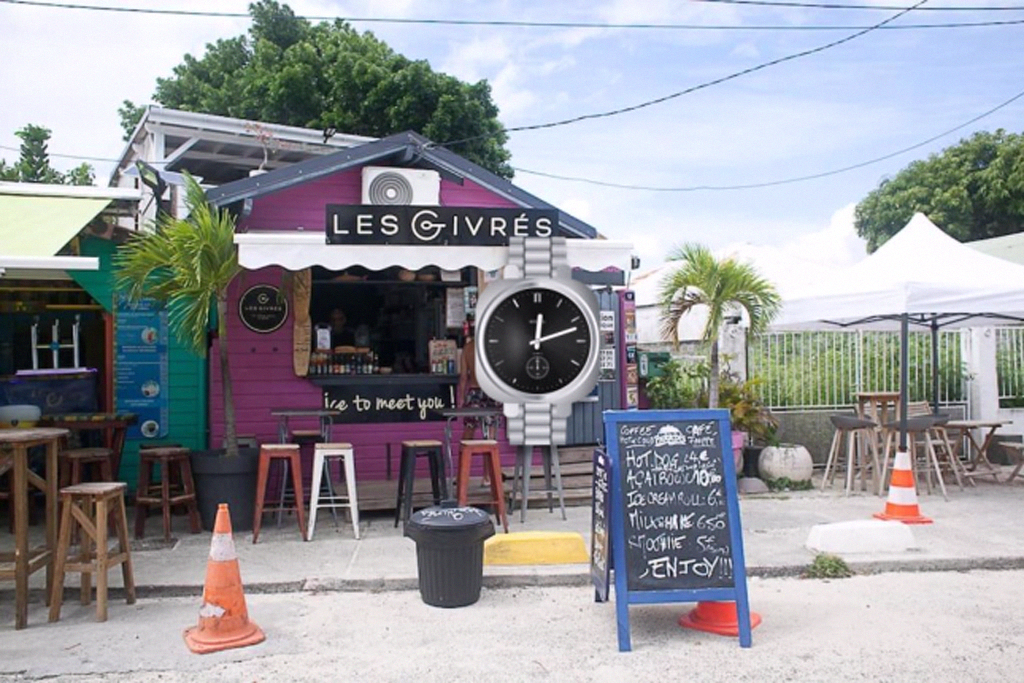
**12:12**
